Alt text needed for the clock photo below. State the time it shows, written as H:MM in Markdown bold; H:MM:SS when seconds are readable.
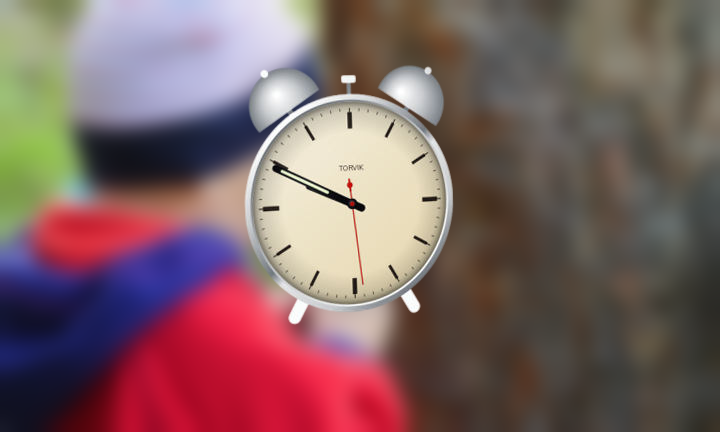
**9:49:29**
